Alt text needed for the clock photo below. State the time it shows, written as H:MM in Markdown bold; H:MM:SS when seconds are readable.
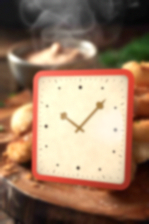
**10:07**
